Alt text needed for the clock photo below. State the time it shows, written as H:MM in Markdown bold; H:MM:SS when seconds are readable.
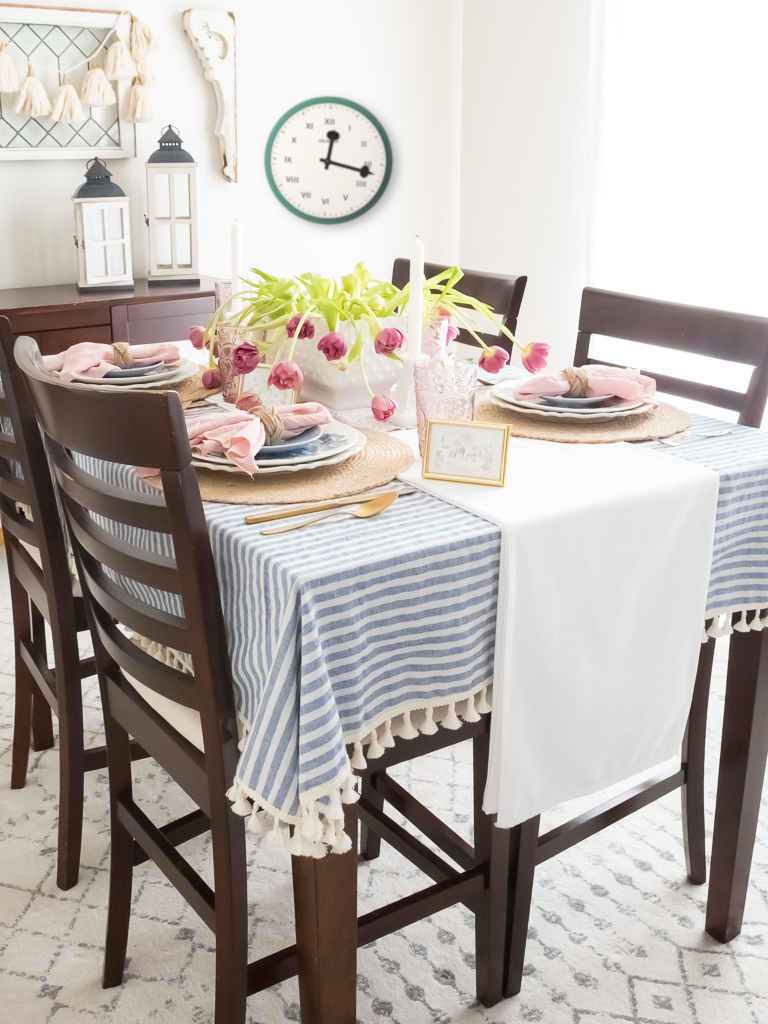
**12:17**
